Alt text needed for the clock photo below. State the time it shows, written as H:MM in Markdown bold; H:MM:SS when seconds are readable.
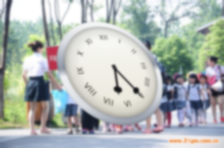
**6:25**
